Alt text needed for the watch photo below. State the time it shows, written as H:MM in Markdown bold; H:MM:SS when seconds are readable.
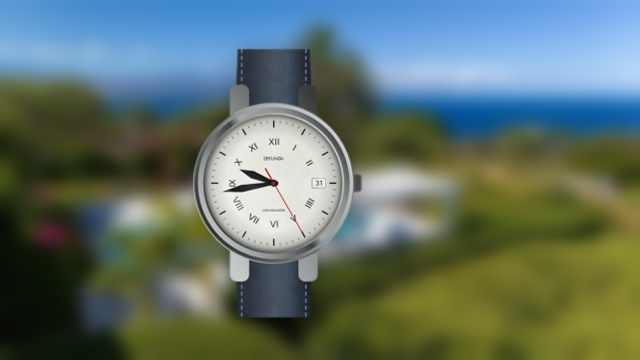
**9:43:25**
